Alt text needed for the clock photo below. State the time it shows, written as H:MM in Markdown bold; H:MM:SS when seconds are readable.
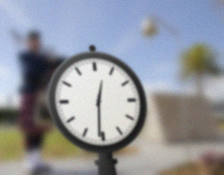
**12:31**
